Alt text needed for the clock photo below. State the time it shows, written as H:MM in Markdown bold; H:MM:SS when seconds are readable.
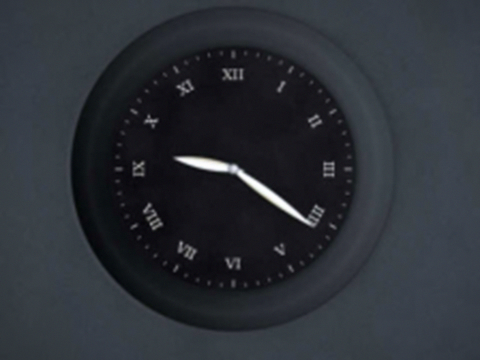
**9:21**
